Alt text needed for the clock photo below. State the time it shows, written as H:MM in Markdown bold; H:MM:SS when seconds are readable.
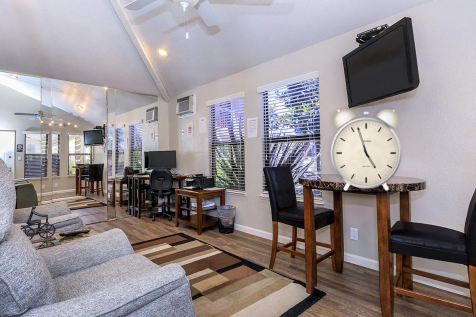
**4:57**
